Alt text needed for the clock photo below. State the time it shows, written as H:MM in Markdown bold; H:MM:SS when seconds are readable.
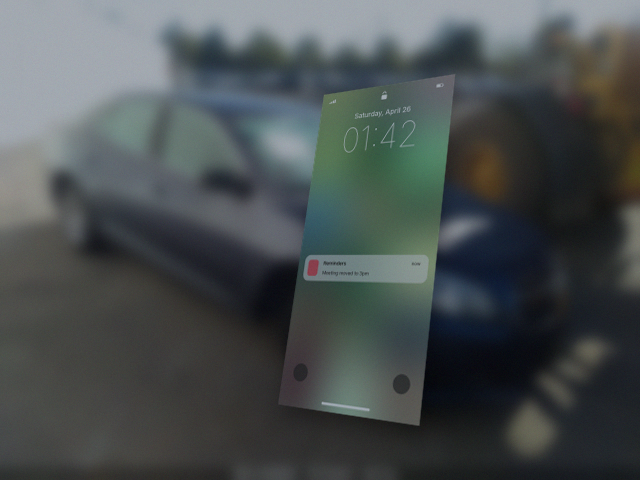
**1:42**
